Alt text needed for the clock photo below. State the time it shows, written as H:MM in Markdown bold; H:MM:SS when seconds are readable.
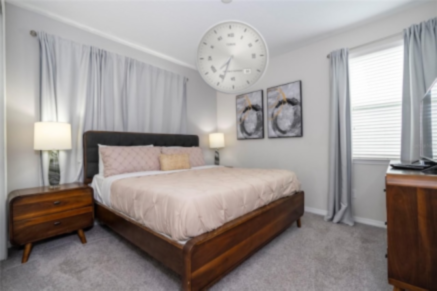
**7:34**
